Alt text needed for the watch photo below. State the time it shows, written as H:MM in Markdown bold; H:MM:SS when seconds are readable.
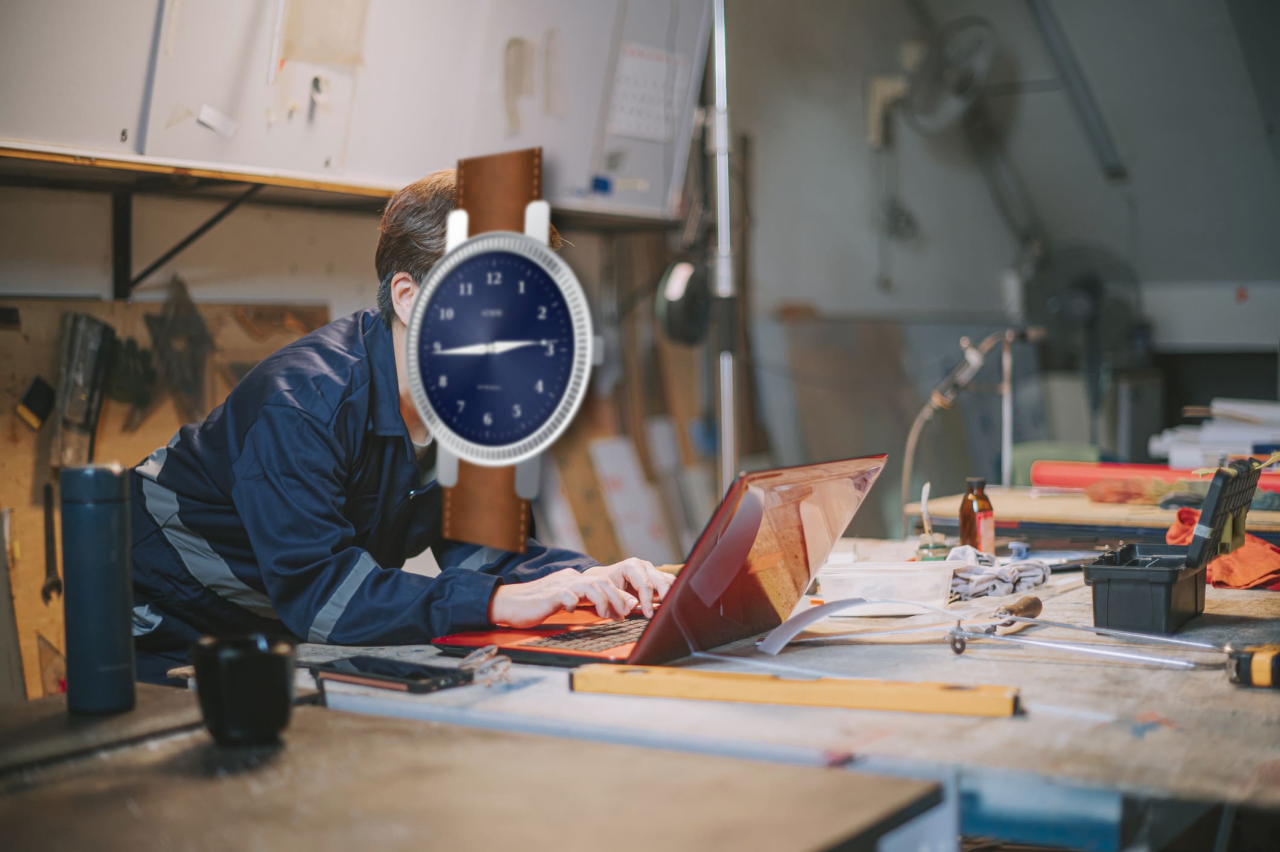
**2:44:14**
